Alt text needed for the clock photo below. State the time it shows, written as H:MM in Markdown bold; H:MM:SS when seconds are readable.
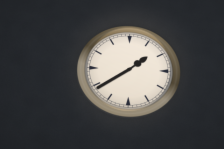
**1:39**
